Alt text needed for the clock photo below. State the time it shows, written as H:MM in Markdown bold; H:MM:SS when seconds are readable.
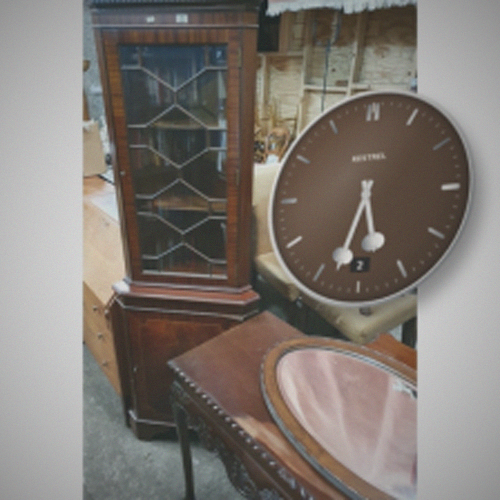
**5:33**
